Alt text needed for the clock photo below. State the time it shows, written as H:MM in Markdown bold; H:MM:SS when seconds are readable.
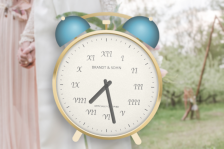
**7:28**
